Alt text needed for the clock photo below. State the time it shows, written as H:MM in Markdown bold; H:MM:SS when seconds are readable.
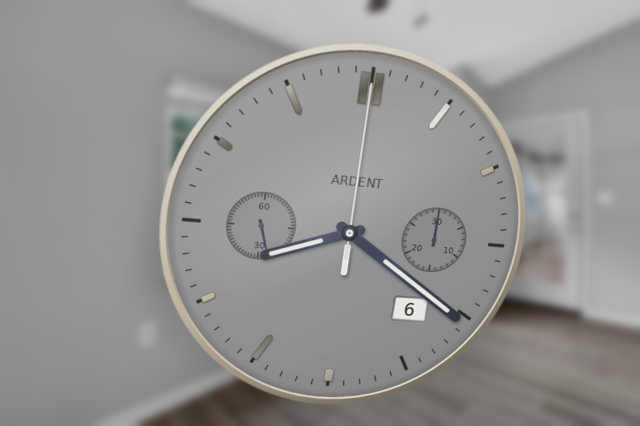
**8:20:27**
